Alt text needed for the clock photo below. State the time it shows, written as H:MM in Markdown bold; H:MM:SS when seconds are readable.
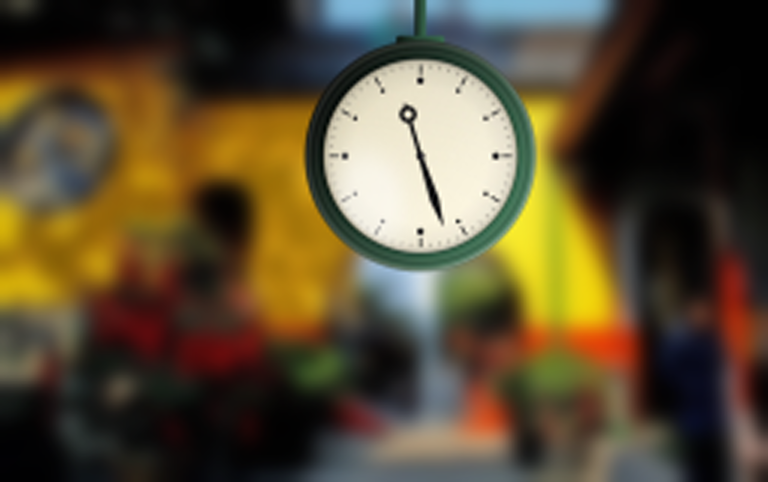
**11:27**
